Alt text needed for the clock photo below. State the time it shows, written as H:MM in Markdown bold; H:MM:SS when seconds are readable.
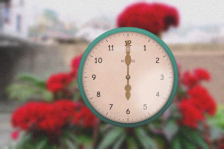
**6:00**
